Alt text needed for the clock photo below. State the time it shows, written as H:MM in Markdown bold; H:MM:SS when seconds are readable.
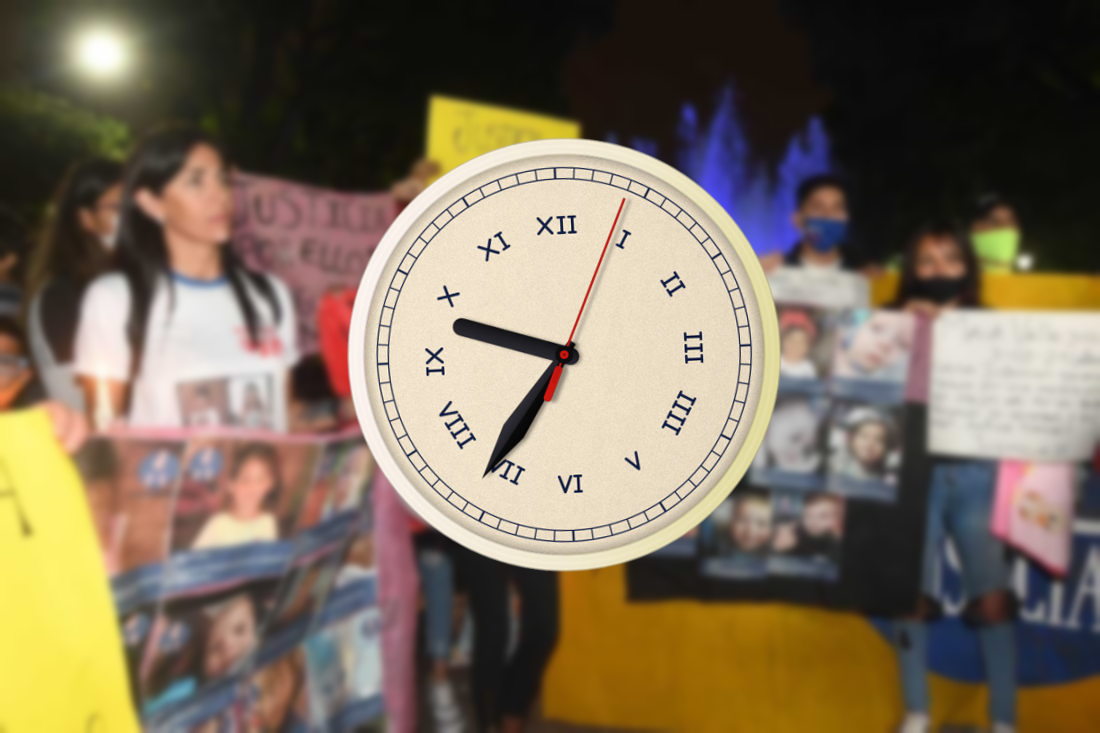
**9:36:04**
